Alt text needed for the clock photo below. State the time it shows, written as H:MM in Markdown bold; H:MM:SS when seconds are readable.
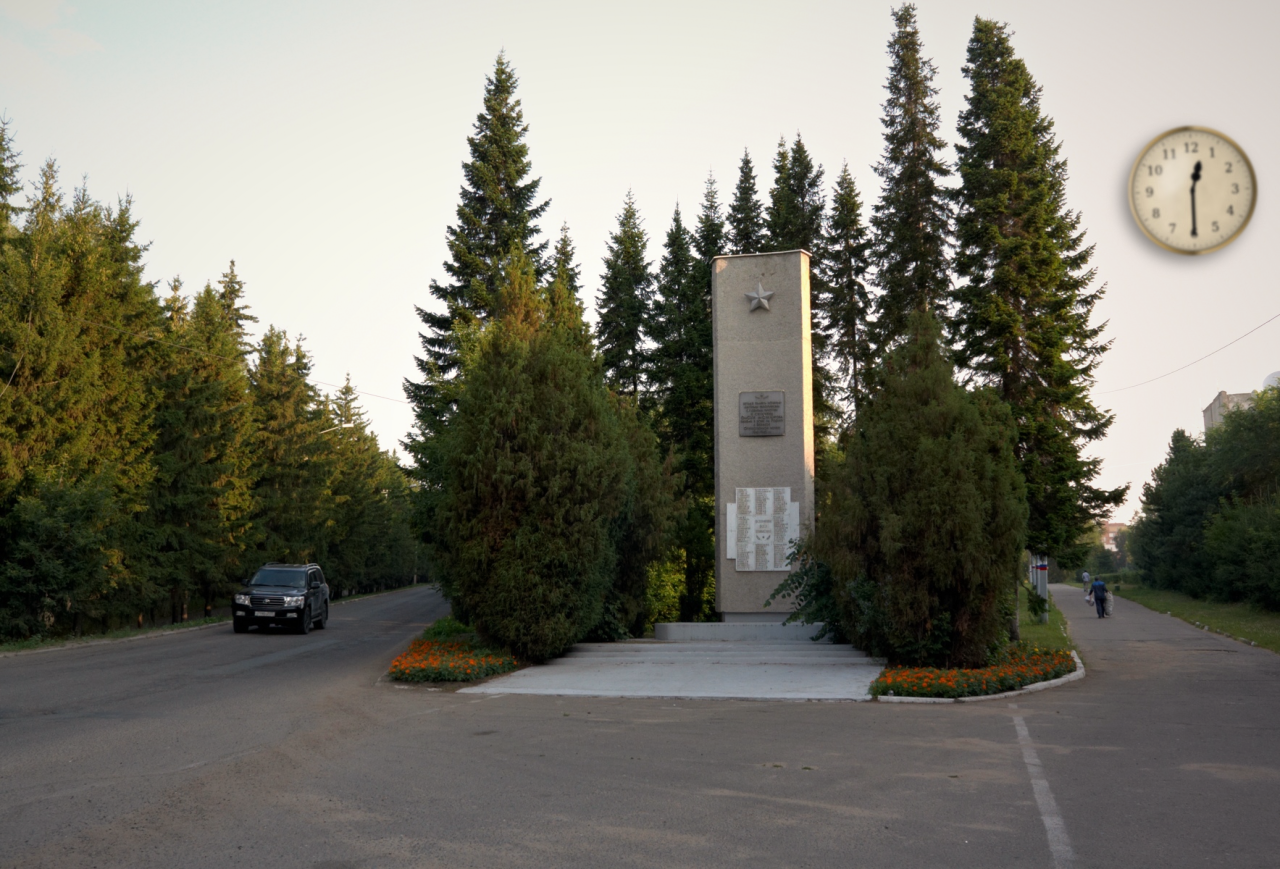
**12:30**
